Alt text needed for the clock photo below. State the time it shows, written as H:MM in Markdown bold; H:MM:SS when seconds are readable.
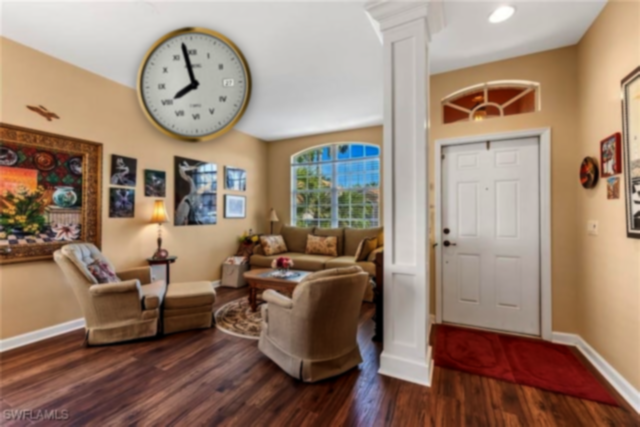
**7:58**
